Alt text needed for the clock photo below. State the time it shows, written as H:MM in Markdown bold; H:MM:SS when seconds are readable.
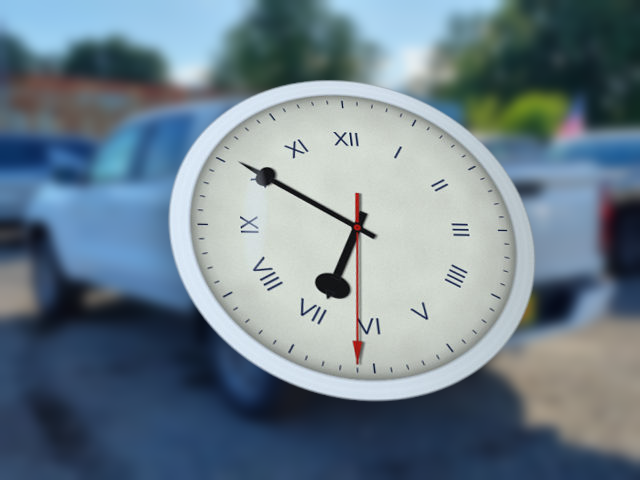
**6:50:31**
